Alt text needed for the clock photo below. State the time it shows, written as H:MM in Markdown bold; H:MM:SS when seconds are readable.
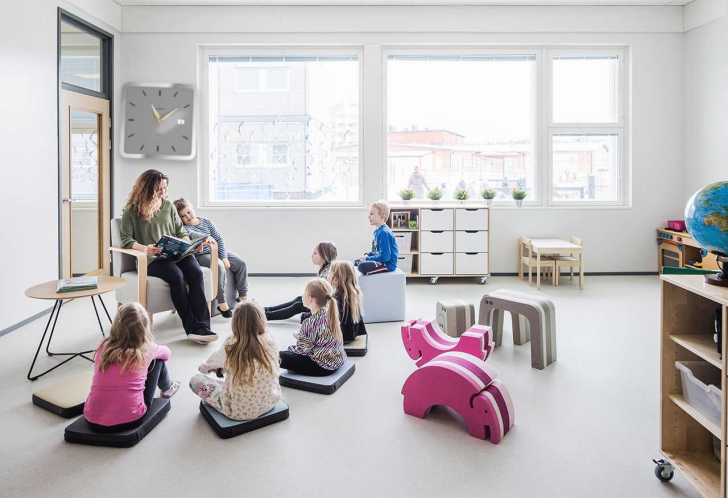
**11:09**
